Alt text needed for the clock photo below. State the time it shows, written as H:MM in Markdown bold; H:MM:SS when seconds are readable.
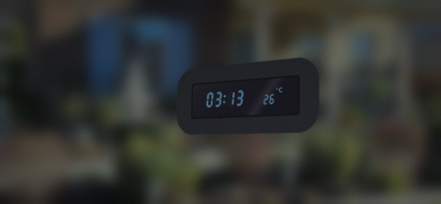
**3:13**
